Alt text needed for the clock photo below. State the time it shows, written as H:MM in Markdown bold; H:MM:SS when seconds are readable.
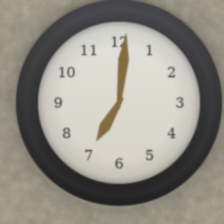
**7:01**
